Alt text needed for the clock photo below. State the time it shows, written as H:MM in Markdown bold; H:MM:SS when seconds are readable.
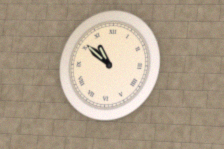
**10:51**
